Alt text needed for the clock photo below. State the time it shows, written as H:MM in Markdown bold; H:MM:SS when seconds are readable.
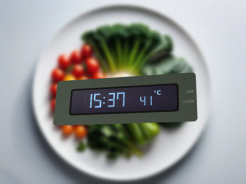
**15:37**
